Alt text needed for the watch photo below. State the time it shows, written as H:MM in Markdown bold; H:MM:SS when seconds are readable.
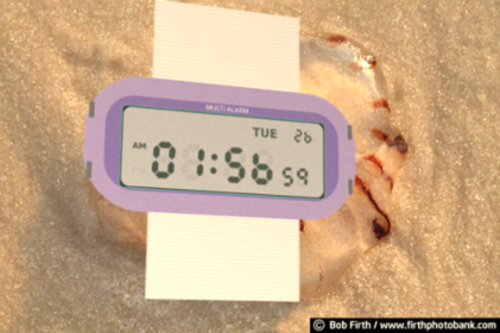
**1:56:59**
